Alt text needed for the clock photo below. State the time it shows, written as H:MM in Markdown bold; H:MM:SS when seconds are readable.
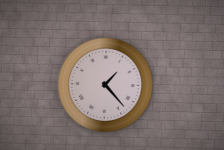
**1:23**
